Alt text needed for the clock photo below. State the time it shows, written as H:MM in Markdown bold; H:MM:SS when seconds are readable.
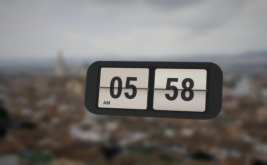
**5:58**
